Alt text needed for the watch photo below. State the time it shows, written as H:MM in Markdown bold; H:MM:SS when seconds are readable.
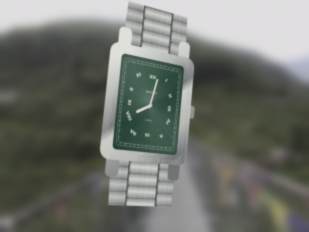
**8:02**
